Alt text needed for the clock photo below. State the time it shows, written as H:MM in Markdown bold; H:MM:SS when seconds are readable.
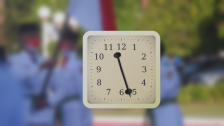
**11:27**
